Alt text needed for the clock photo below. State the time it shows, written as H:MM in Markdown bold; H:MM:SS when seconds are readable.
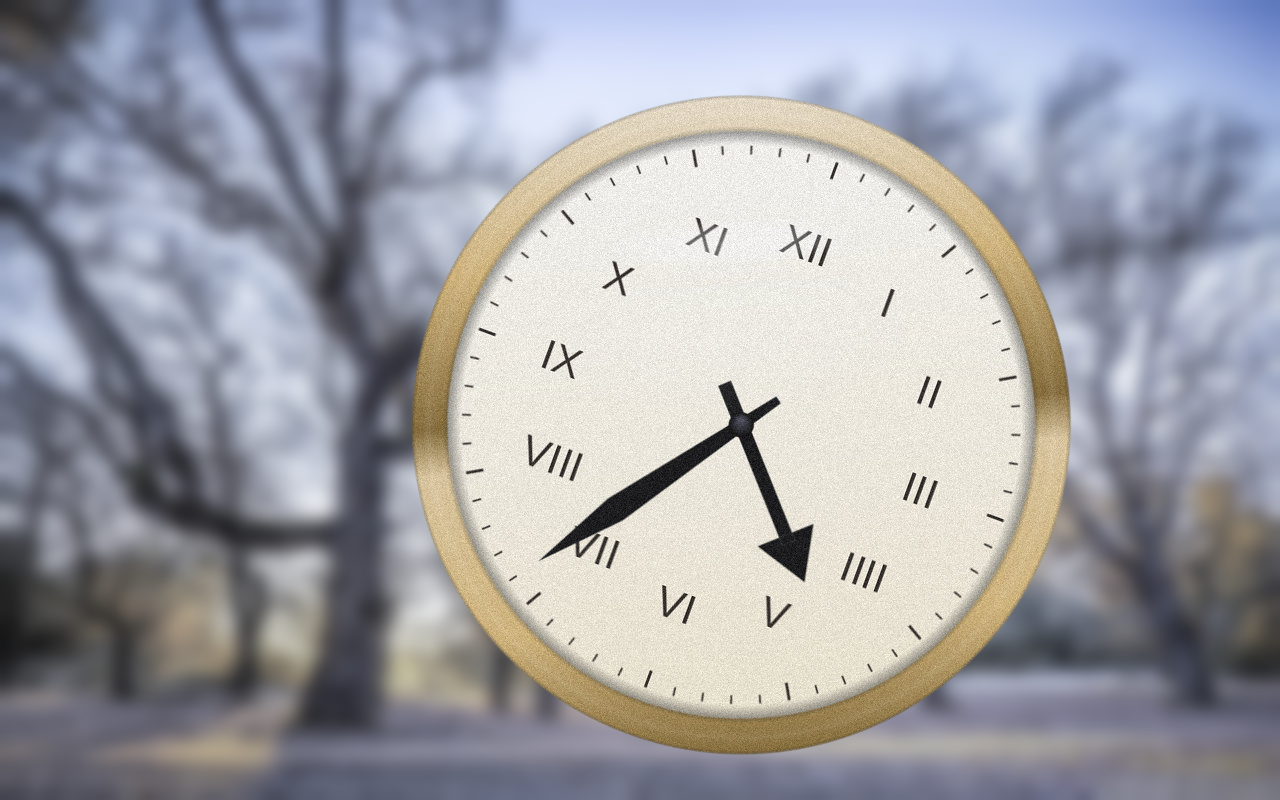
**4:36**
